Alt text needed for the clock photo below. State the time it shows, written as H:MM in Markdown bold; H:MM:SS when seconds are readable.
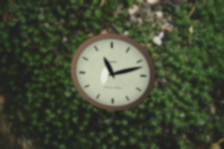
**11:12**
